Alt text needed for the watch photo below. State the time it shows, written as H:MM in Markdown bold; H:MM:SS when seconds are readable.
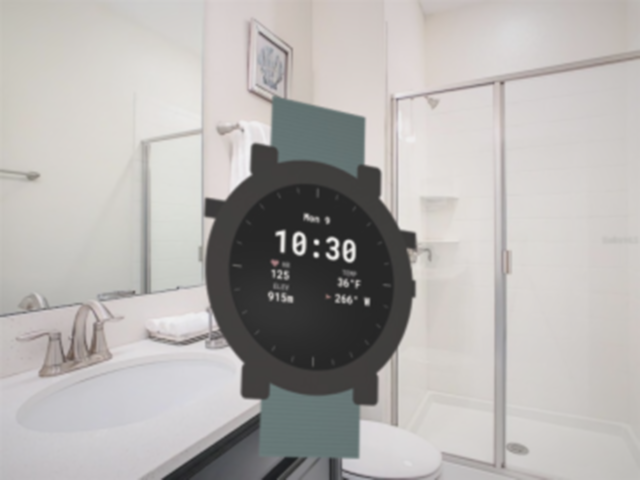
**10:30**
